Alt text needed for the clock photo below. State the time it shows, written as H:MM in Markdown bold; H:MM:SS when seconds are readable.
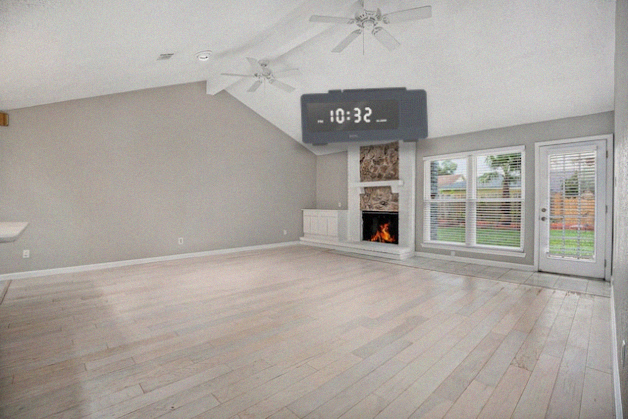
**10:32**
